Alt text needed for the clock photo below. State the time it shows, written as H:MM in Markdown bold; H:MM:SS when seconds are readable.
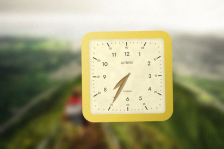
**7:35**
